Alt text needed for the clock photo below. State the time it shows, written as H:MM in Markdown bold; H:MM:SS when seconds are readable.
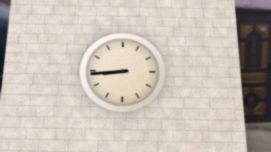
**8:44**
